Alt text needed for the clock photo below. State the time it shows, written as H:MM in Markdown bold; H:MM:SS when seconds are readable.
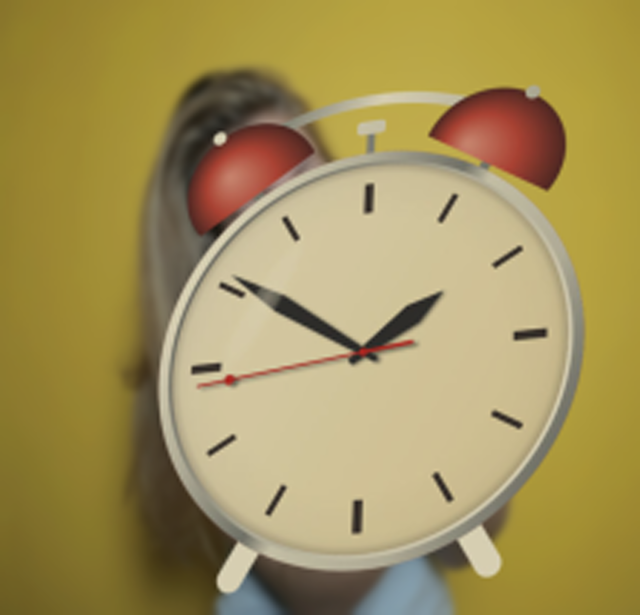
**1:50:44**
